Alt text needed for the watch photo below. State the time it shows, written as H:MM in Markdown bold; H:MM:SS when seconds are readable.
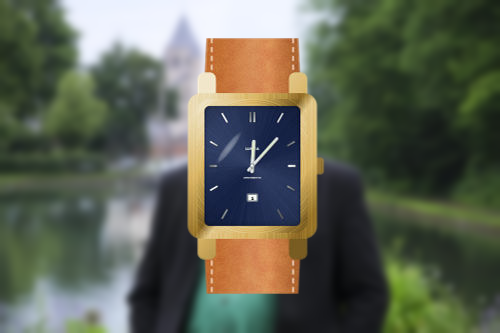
**12:07**
